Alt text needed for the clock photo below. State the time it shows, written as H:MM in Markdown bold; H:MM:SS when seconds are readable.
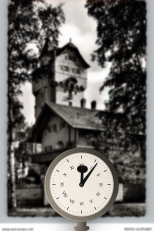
**12:06**
